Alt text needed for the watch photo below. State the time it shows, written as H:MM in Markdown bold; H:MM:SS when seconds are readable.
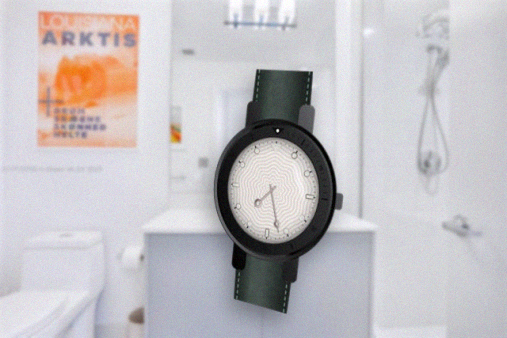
**7:27**
